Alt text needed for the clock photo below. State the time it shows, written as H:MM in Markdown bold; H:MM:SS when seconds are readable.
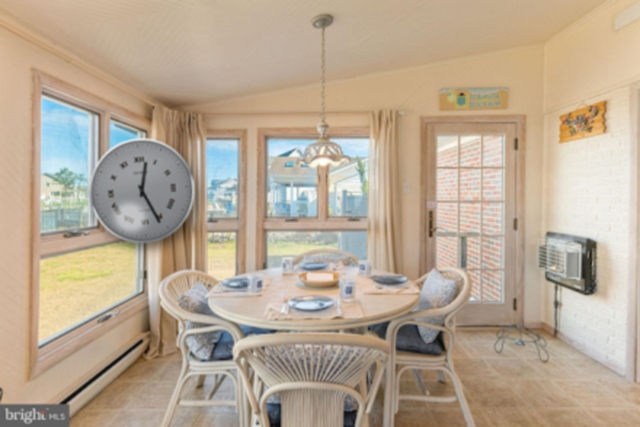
**12:26**
